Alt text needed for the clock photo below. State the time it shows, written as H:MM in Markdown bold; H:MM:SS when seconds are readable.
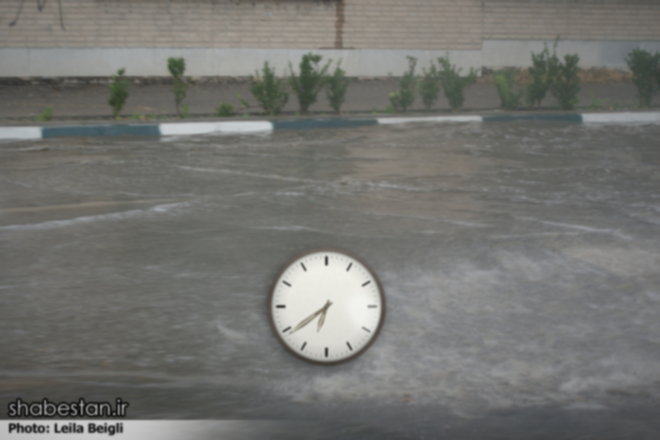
**6:39**
